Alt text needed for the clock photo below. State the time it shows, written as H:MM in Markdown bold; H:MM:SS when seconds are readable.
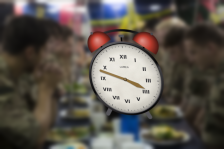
**3:48**
